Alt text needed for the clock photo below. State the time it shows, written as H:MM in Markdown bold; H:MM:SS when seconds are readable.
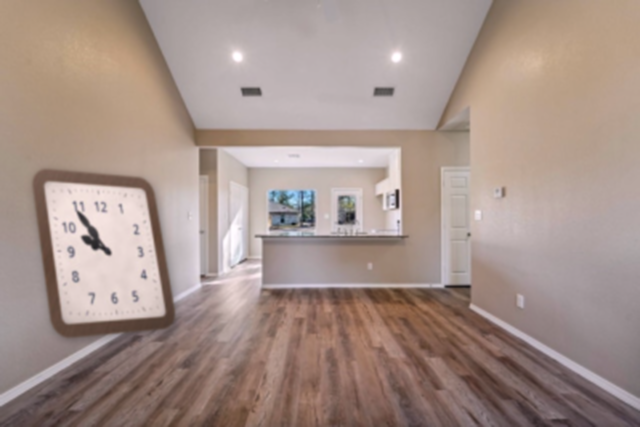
**9:54**
